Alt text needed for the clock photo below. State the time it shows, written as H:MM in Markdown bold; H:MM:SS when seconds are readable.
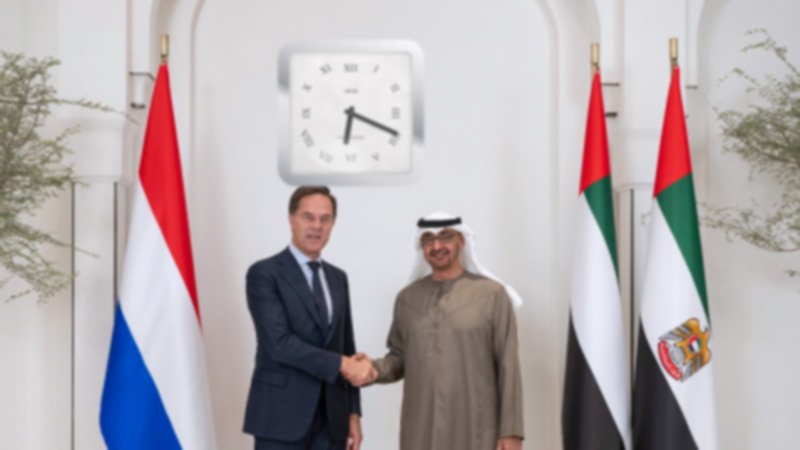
**6:19**
